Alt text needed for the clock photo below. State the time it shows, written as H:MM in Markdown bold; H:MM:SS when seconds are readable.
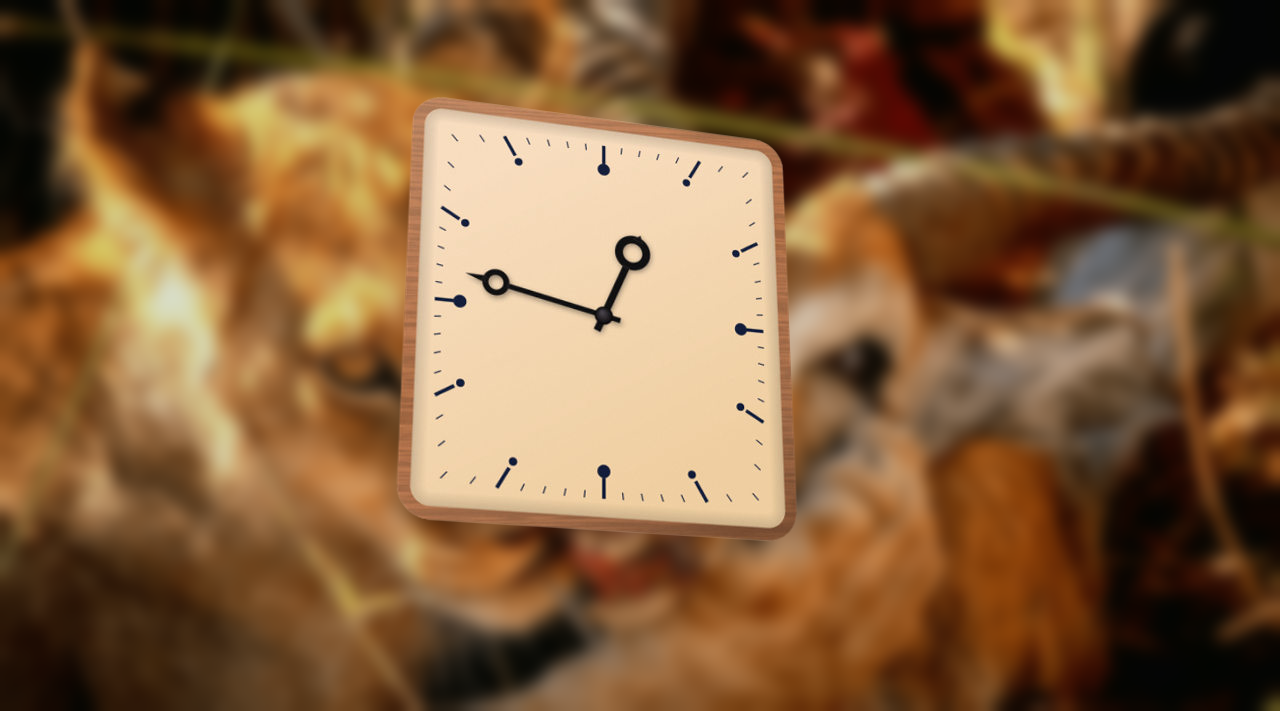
**12:47**
